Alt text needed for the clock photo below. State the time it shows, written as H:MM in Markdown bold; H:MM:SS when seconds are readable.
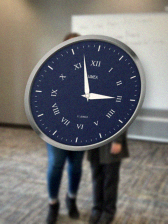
**2:57**
